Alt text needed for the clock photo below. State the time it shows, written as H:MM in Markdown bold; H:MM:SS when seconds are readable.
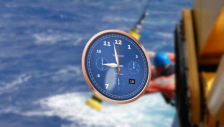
**8:58**
